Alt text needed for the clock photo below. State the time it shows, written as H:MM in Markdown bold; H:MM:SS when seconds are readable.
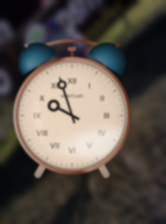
**9:57**
